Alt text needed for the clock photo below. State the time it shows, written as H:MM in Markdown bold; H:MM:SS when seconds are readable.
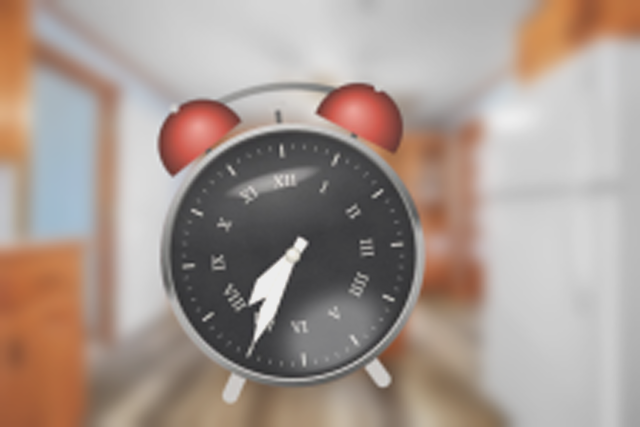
**7:35**
